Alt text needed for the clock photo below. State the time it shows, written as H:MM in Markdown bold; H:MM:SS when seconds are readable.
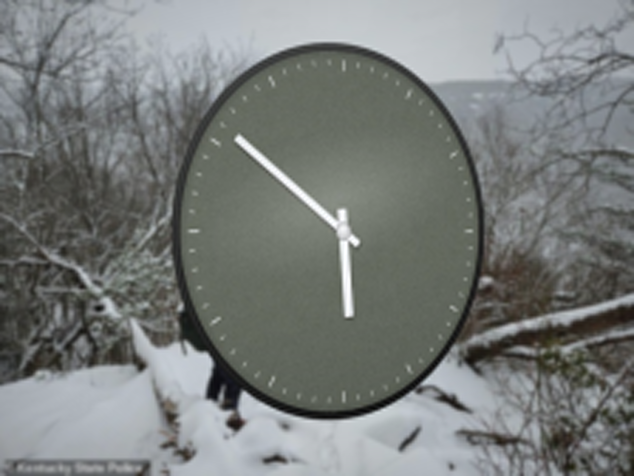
**5:51**
